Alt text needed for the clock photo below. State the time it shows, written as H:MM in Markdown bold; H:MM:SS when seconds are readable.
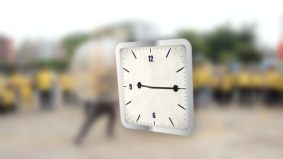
**9:15**
